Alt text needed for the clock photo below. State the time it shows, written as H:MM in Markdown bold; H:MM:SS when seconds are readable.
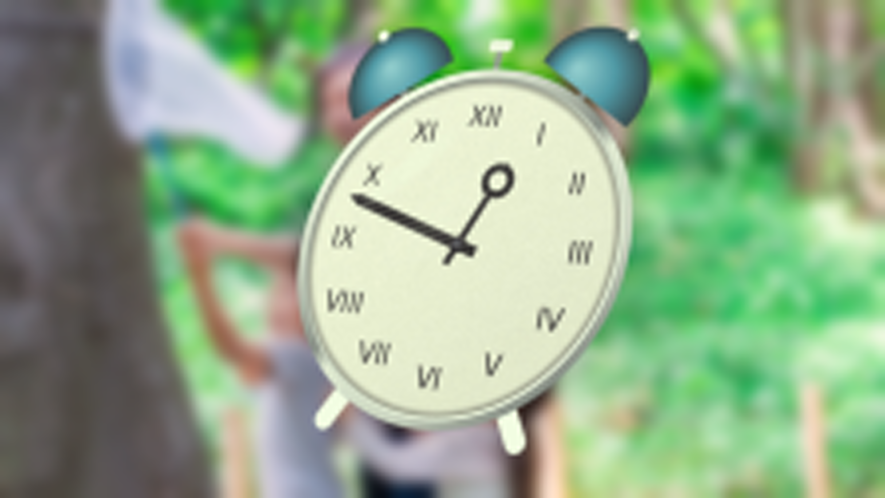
**12:48**
